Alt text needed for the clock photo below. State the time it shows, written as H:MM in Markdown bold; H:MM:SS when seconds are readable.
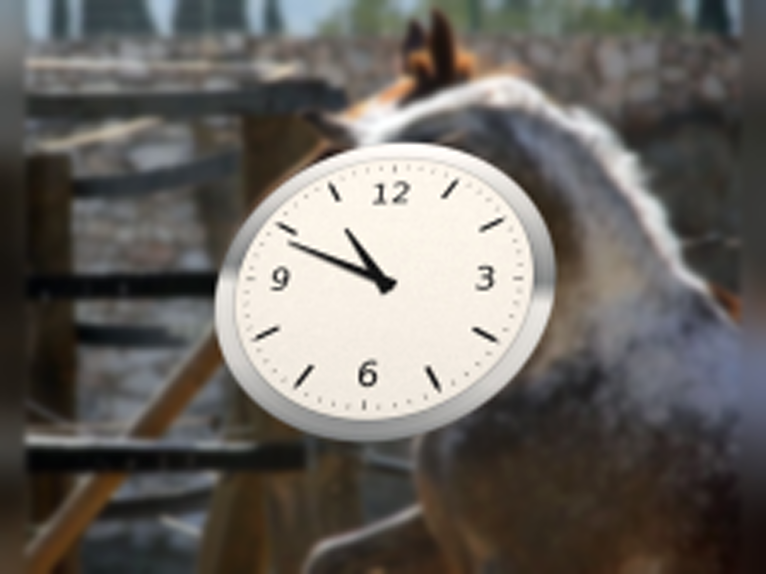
**10:49**
